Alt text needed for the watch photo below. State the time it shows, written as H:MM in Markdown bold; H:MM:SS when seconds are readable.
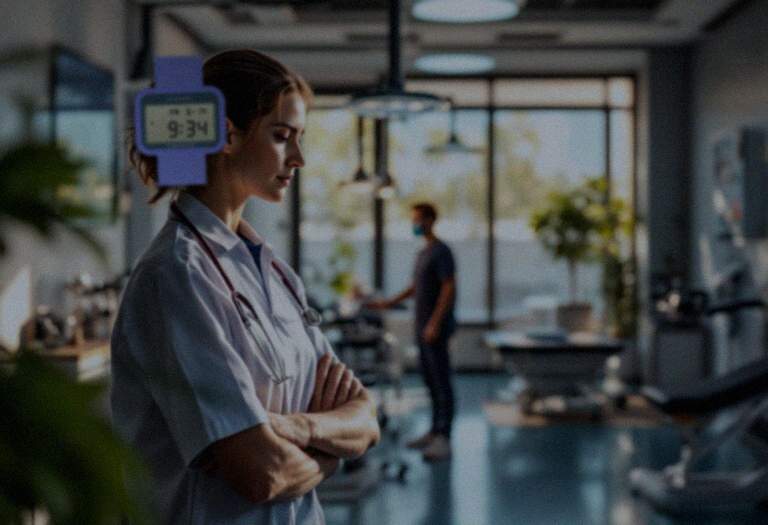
**9:34**
